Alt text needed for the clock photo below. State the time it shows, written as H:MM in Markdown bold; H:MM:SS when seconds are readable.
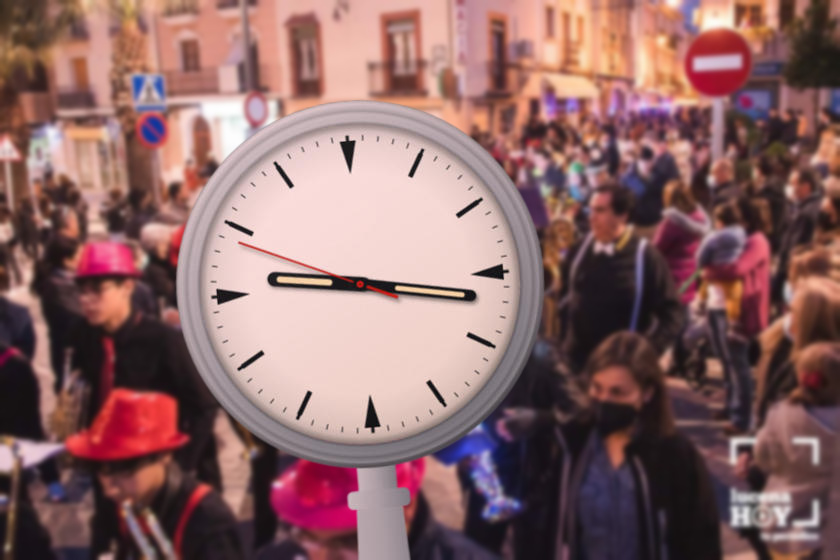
**9:16:49**
